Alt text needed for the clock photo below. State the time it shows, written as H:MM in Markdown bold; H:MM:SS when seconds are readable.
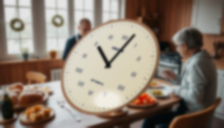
**10:02**
